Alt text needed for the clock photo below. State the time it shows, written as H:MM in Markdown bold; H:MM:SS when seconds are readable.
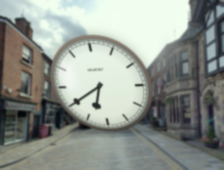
**6:40**
